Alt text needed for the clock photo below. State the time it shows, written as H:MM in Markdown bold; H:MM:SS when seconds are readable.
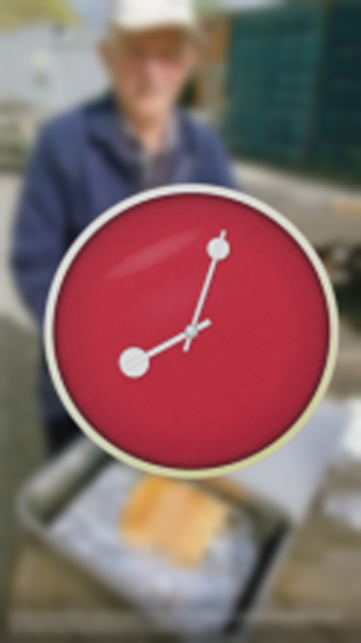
**8:03**
